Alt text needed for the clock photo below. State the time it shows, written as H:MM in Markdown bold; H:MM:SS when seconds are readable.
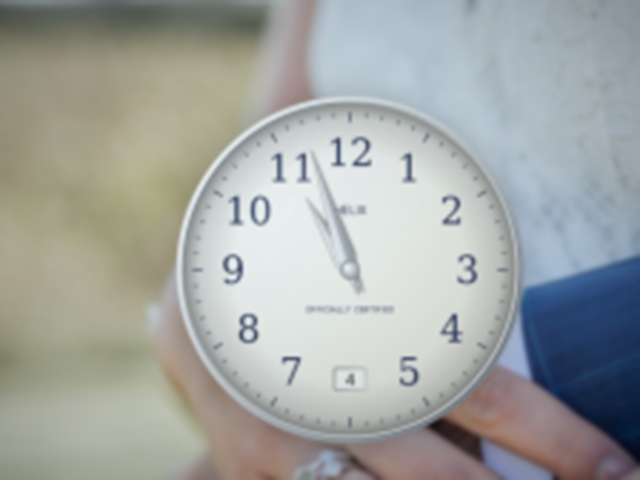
**10:57**
